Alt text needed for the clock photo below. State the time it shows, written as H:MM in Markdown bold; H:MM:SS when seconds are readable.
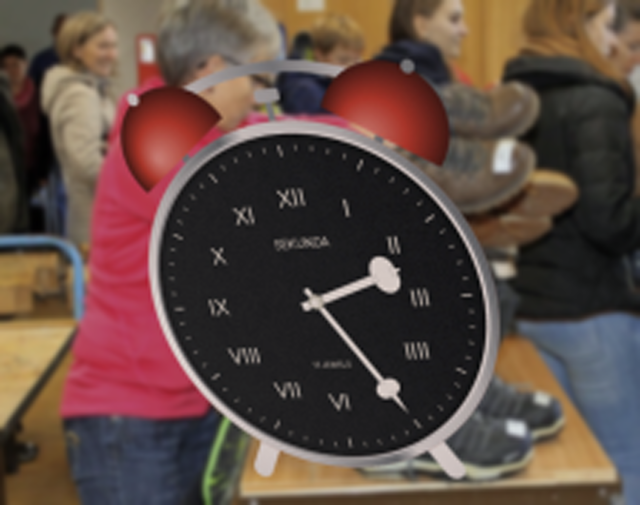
**2:25**
